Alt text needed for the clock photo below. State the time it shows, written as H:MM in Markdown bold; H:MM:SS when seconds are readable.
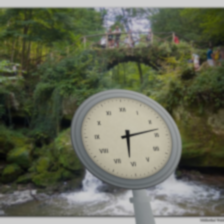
**6:13**
